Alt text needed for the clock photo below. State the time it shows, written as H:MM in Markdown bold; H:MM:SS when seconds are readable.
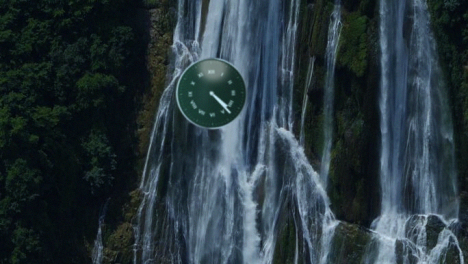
**4:23**
